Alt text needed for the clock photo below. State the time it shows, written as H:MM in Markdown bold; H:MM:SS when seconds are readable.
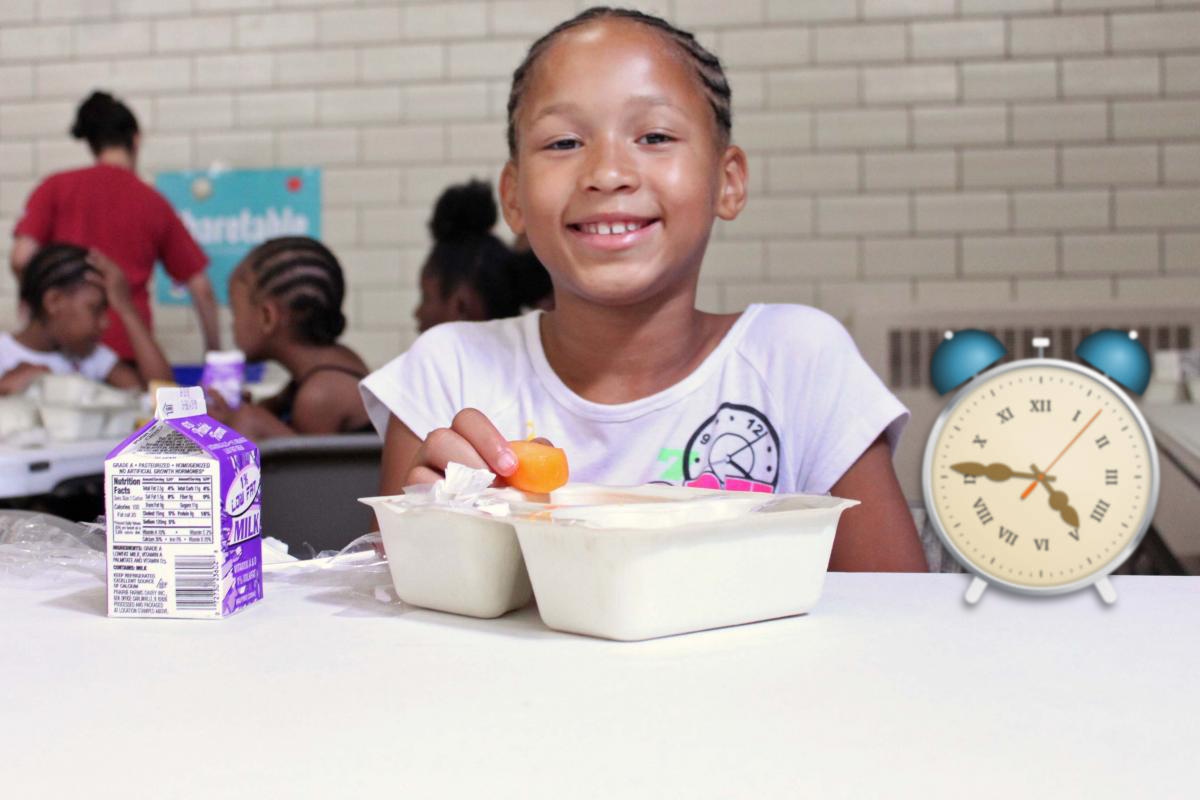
**4:46:07**
